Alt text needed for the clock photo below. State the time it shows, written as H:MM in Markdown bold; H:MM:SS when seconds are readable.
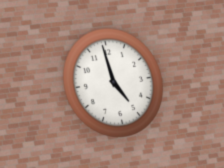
**4:59**
